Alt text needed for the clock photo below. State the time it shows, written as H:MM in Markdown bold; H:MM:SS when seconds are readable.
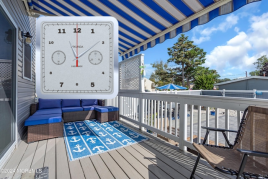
**11:09**
